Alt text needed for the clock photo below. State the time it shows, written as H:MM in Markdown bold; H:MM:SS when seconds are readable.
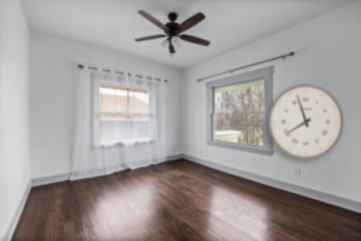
**7:57**
